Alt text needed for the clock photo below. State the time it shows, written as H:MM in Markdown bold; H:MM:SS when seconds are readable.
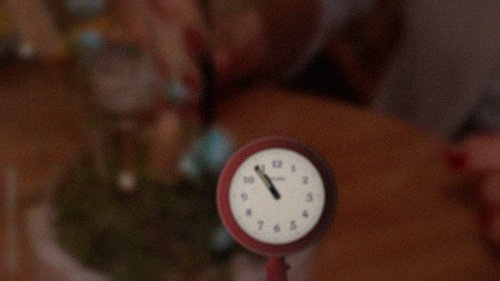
**10:54**
